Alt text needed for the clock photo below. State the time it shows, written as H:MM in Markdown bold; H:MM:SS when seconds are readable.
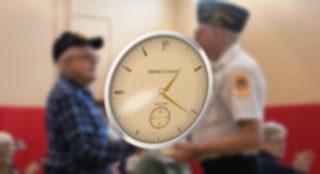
**1:21**
